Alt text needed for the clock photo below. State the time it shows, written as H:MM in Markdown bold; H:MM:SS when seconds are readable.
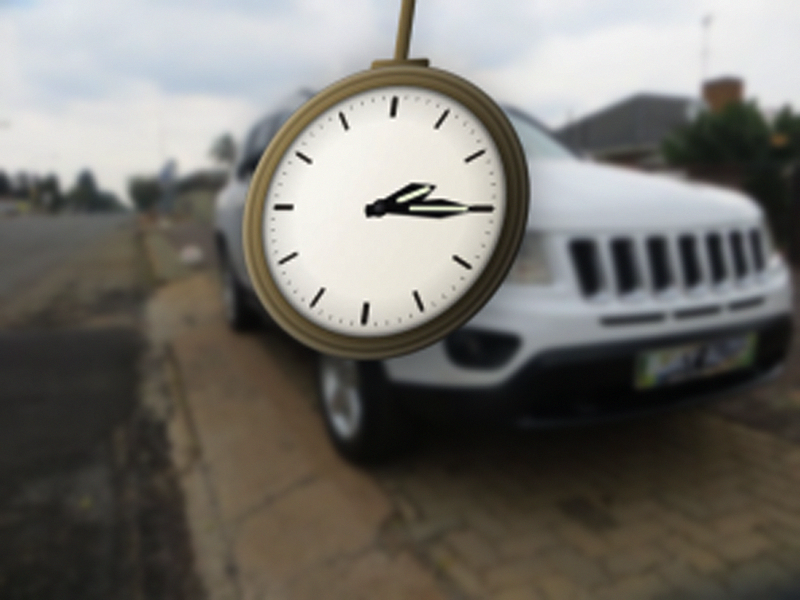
**2:15**
